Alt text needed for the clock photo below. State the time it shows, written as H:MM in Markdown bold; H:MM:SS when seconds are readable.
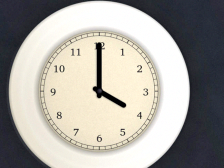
**4:00**
